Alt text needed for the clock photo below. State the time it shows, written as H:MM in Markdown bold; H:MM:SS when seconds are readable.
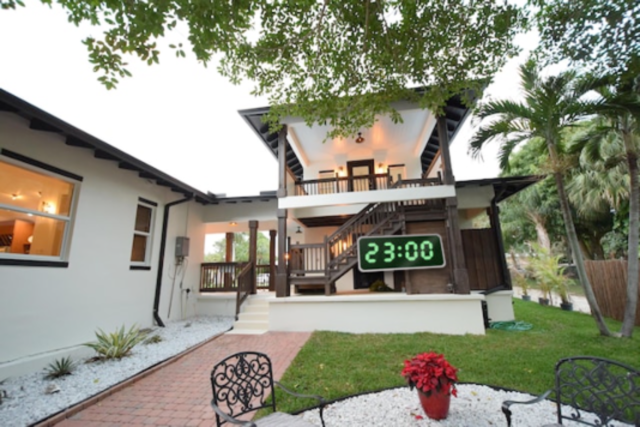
**23:00**
